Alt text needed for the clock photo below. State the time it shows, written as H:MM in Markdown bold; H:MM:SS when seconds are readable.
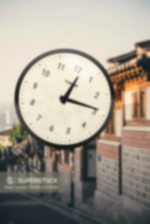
**12:14**
